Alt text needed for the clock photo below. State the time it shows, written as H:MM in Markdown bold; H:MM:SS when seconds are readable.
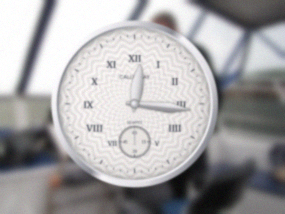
**12:16**
